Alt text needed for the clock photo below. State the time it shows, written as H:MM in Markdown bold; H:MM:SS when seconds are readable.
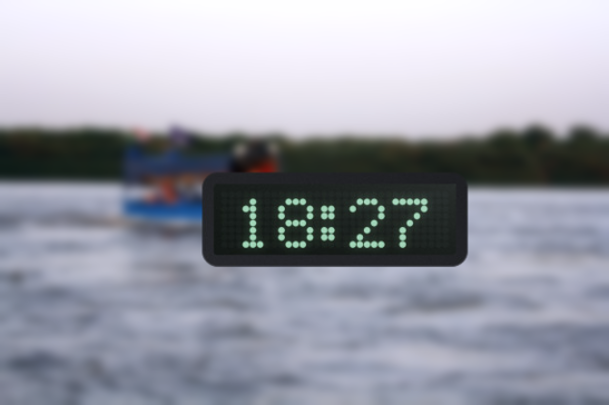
**18:27**
